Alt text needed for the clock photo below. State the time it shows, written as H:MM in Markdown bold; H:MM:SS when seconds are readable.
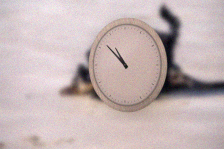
**10:52**
